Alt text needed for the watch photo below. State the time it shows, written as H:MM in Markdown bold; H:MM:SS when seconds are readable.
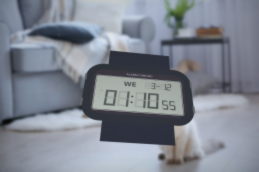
**1:10:55**
